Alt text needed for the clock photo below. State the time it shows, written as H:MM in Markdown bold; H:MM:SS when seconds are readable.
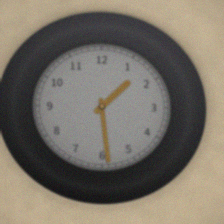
**1:29**
